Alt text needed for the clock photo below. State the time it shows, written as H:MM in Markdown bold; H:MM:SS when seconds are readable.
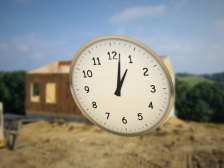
**1:02**
